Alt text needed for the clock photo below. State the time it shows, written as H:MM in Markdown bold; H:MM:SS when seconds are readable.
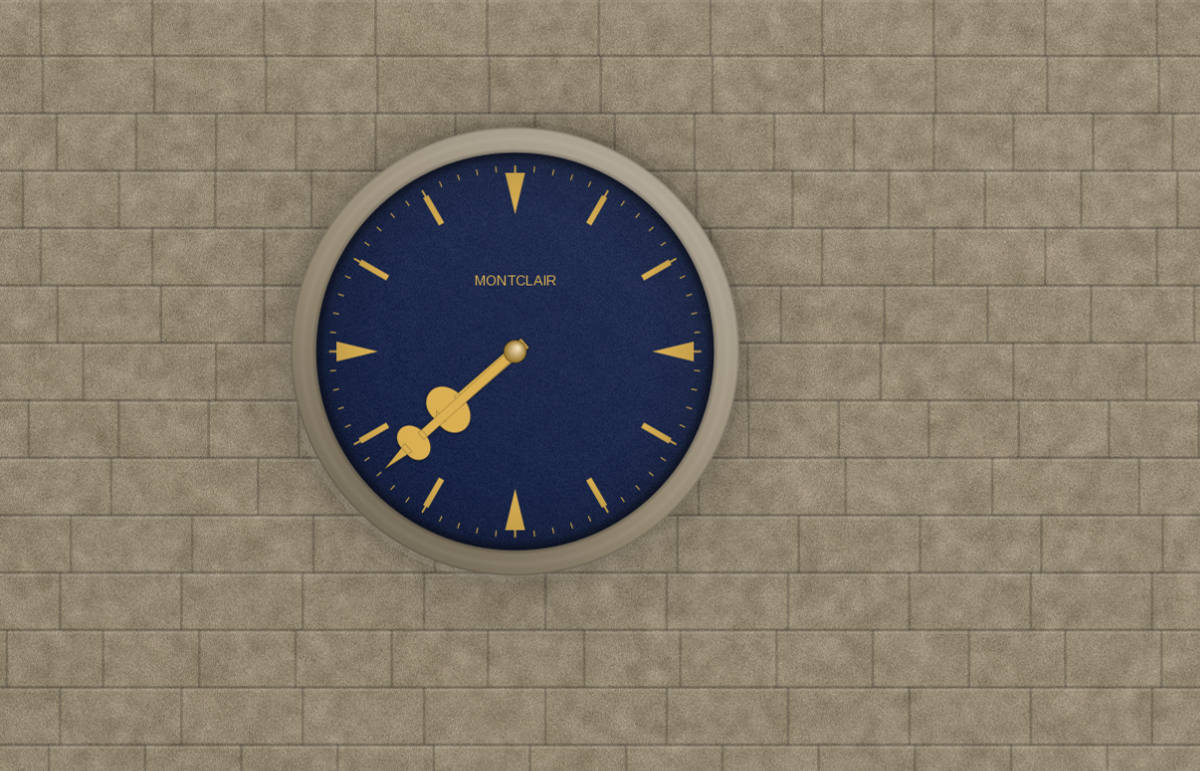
**7:38**
